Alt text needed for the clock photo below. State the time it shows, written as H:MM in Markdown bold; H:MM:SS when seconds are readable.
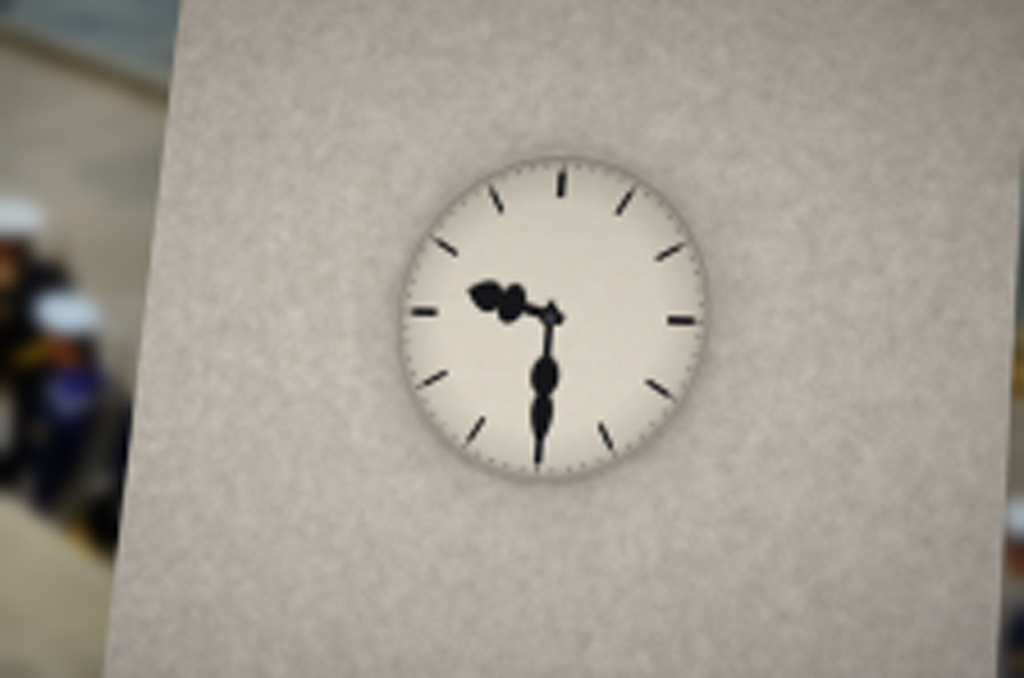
**9:30**
